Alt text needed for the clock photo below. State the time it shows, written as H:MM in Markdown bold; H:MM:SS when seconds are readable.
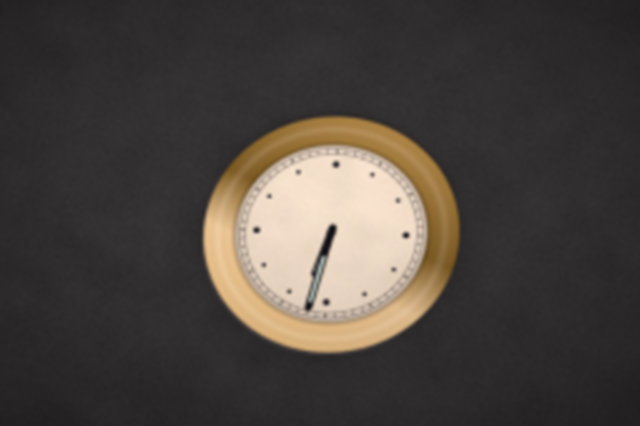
**6:32**
